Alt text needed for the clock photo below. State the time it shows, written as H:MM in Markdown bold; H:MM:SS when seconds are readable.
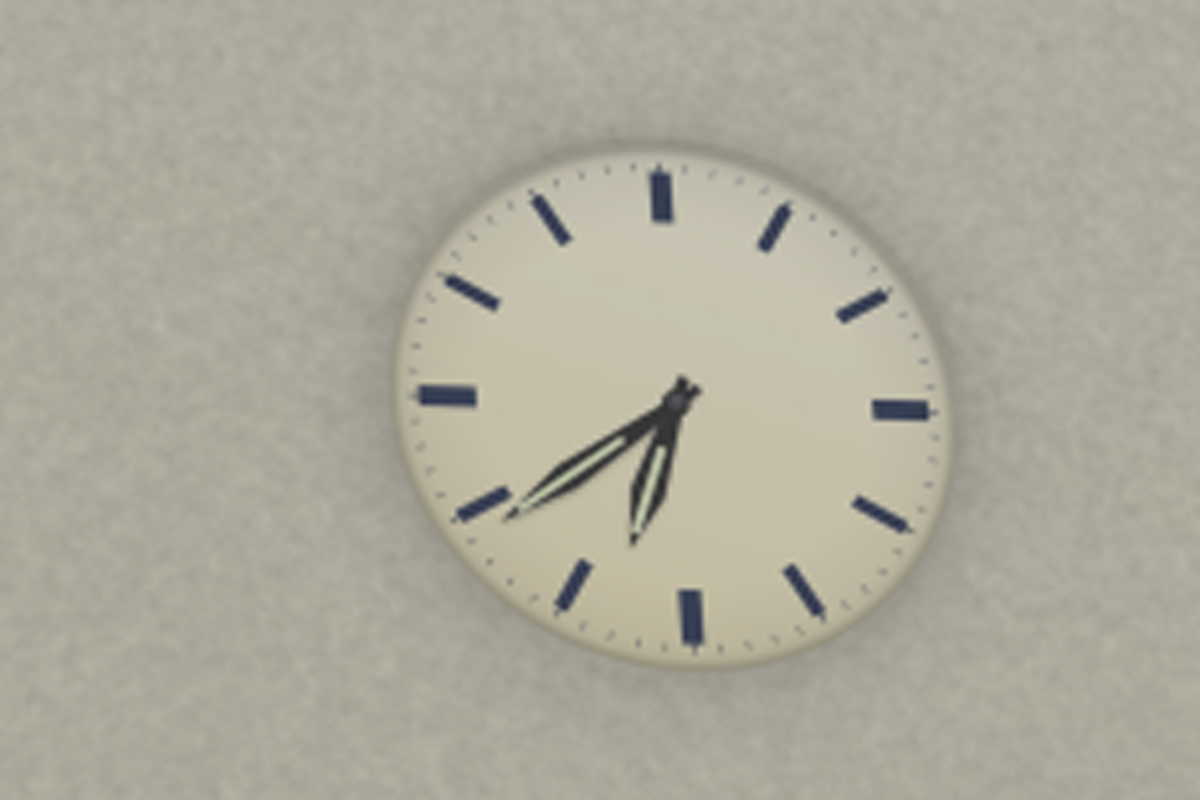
**6:39**
